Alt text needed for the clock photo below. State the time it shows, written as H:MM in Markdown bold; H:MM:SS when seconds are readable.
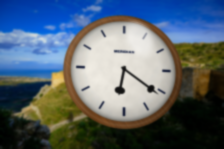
**6:21**
